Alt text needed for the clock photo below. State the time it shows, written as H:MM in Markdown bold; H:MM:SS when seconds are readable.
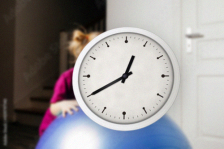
**12:40**
